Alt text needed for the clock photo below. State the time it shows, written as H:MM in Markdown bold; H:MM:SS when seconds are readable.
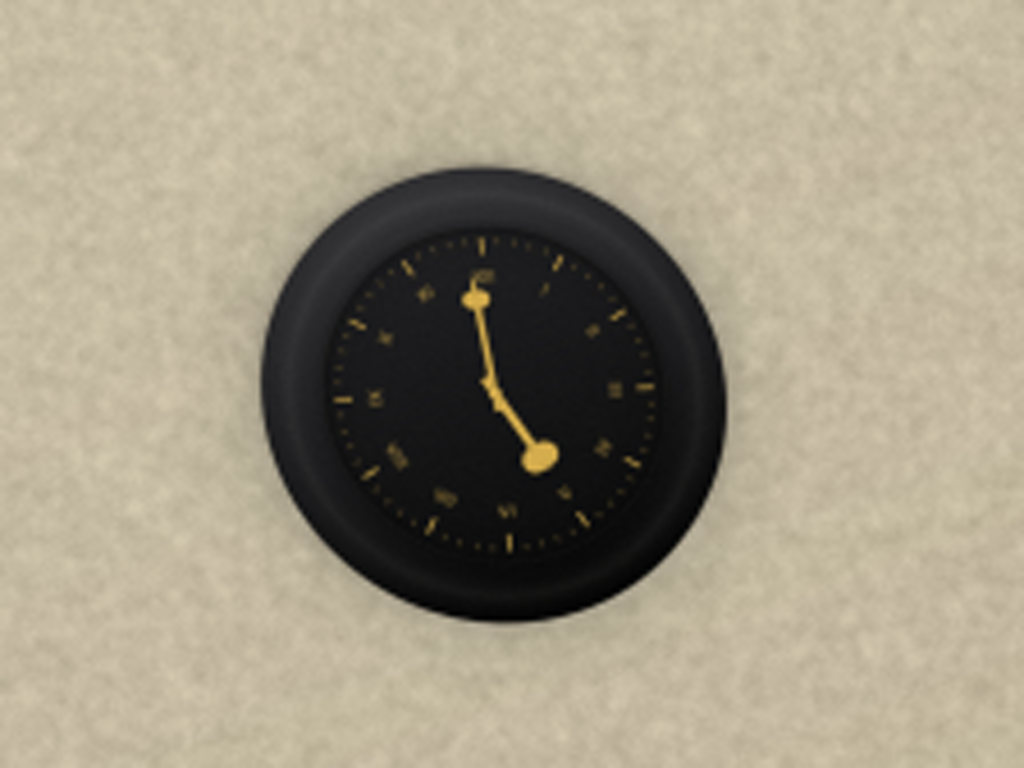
**4:59**
